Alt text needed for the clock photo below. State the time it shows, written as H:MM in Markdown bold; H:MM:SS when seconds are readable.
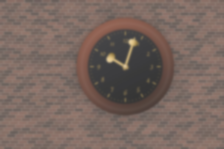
**10:03**
